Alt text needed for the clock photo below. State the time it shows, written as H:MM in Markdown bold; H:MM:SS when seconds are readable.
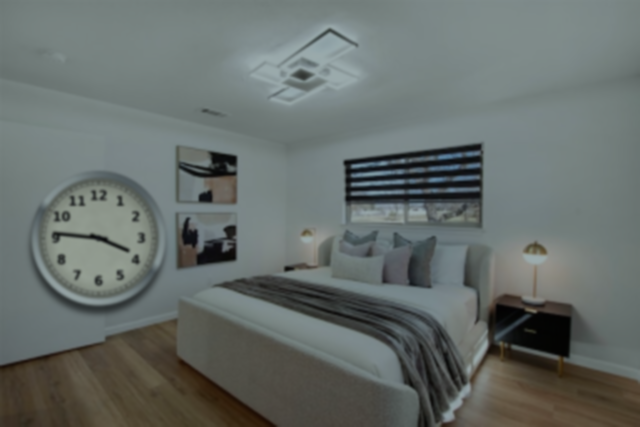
**3:46**
